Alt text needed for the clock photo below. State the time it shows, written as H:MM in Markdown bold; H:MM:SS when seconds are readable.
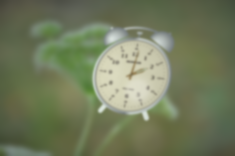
**2:01**
